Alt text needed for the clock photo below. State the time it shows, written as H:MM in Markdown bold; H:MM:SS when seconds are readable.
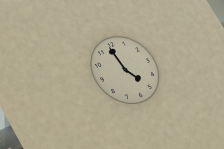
**4:59**
